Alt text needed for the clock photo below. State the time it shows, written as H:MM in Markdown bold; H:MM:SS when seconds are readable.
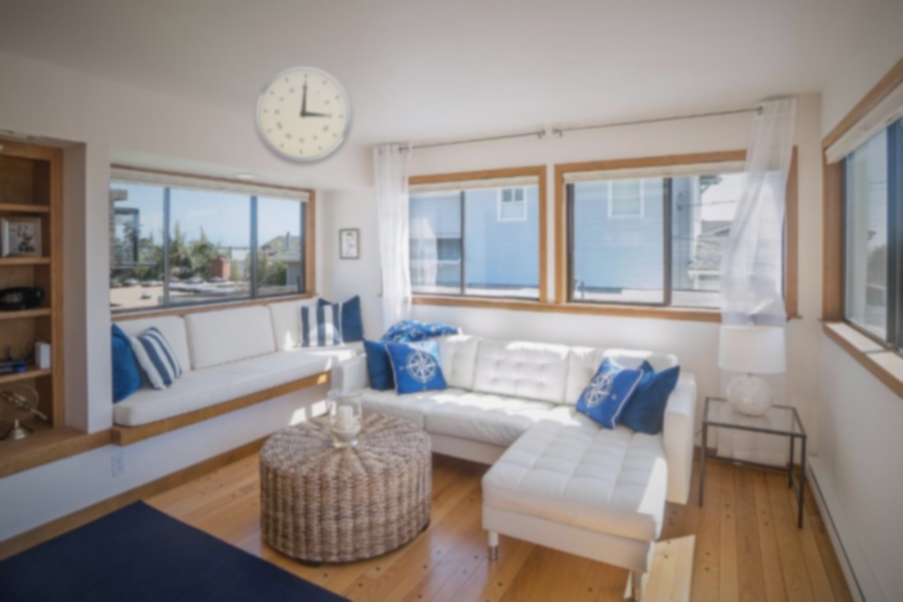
**3:00**
